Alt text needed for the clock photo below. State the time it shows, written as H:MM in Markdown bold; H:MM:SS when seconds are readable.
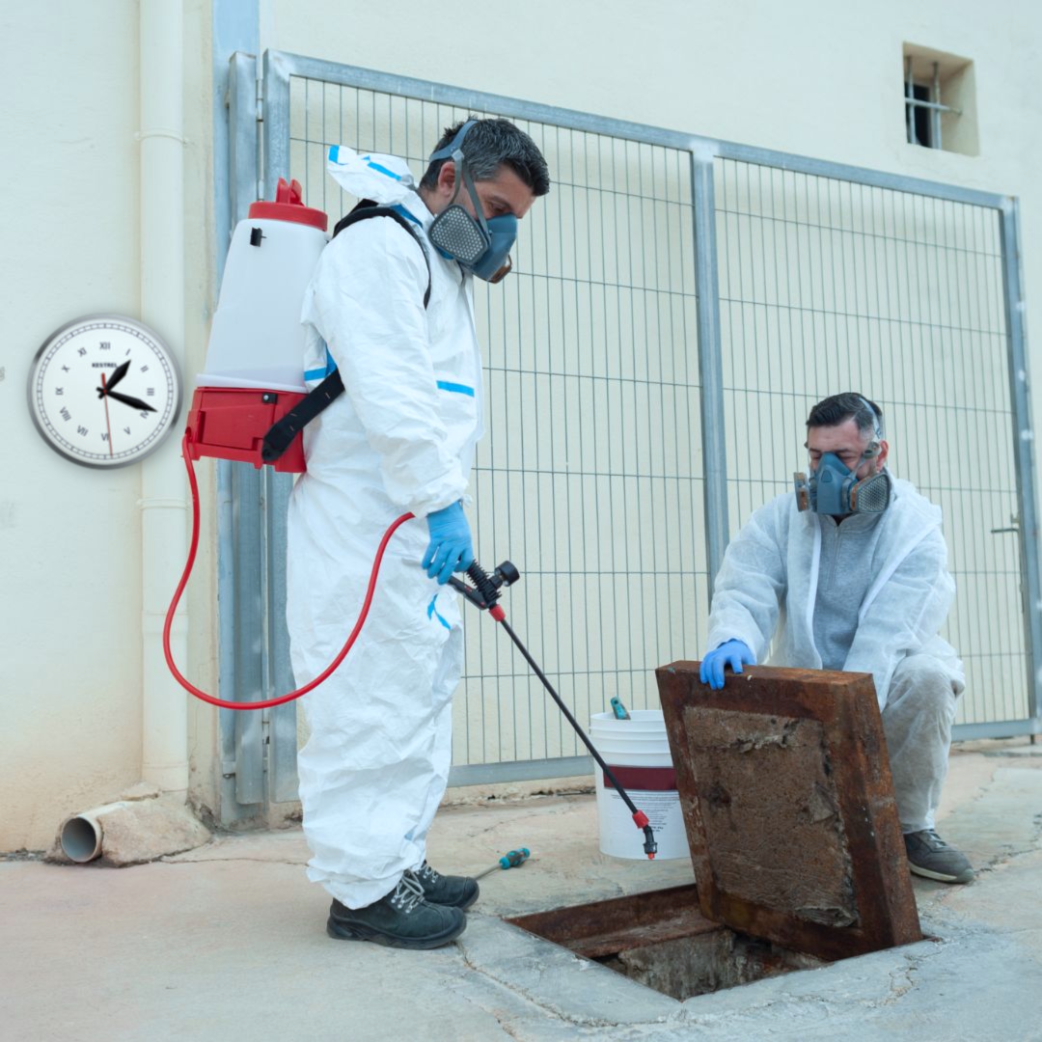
**1:18:29**
